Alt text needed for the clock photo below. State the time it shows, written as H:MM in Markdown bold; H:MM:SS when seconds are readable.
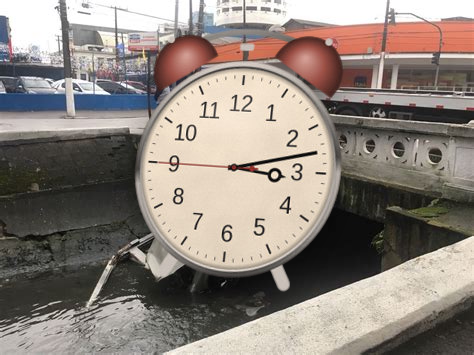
**3:12:45**
